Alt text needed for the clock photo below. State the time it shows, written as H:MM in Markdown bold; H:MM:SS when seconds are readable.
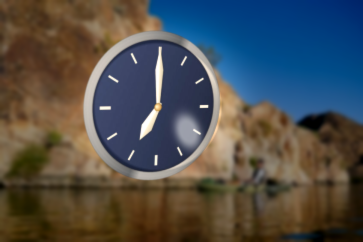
**7:00**
